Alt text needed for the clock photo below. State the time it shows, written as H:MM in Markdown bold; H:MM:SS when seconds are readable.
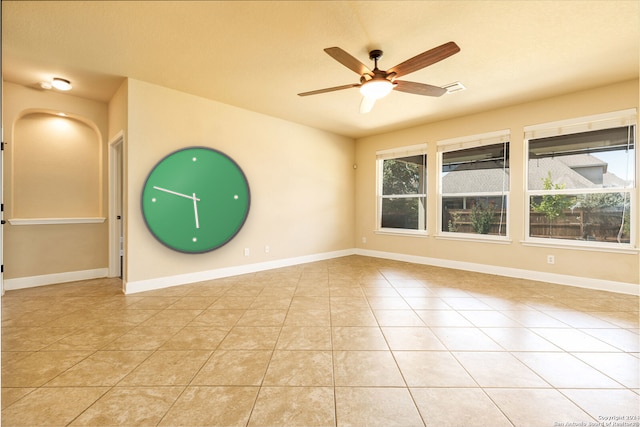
**5:48**
